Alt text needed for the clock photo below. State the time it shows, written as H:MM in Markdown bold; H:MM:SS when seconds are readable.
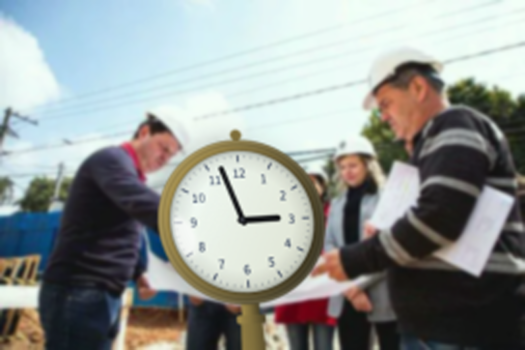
**2:57**
